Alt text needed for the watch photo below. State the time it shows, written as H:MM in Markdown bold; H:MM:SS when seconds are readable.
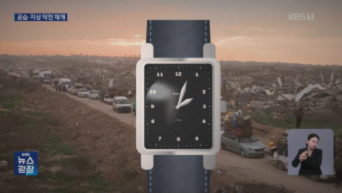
**2:03**
